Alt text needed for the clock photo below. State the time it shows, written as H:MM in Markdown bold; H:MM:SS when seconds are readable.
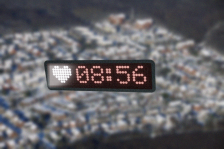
**8:56**
